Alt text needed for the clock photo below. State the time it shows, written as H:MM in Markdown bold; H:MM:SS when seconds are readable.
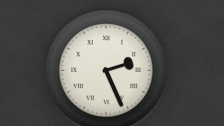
**2:26**
